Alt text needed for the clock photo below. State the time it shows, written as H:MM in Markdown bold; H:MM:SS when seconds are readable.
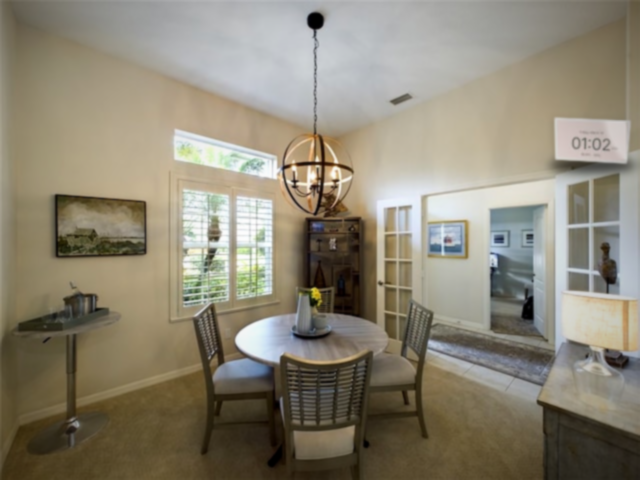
**1:02**
